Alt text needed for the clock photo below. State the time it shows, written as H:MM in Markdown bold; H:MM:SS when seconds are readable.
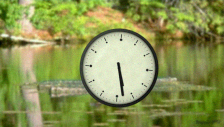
**5:28**
